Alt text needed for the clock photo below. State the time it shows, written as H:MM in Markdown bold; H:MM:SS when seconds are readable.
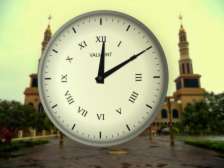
**12:10**
